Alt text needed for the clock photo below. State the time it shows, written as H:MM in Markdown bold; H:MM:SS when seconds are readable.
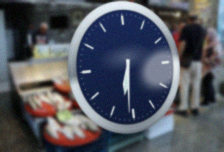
**6:31**
